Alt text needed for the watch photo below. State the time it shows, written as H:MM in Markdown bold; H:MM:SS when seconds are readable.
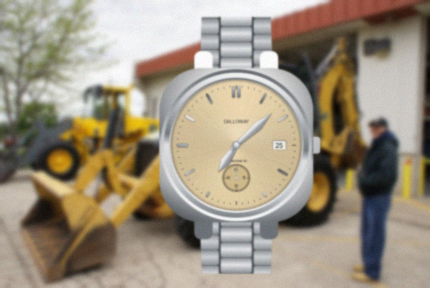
**7:08**
